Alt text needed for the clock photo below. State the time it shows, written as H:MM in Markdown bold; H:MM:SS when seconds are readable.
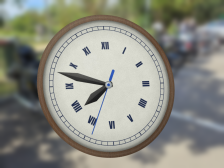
**7:47:34**
